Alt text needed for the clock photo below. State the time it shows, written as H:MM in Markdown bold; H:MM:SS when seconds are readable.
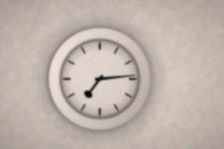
**7:14**
